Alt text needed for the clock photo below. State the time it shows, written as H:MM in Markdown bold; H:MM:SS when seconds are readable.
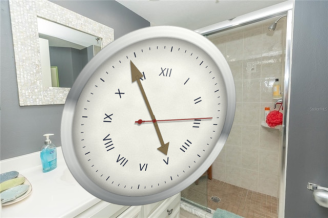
**4:54:14**
